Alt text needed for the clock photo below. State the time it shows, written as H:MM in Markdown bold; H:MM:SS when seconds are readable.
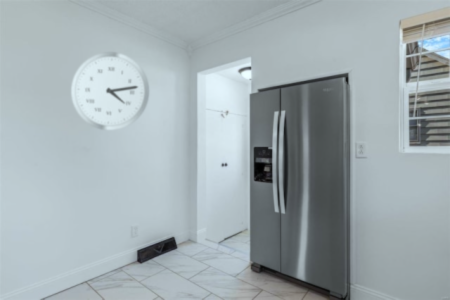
**4:13**
